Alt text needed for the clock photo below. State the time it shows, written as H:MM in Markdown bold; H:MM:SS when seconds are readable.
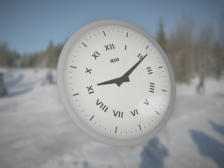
**9:11**
